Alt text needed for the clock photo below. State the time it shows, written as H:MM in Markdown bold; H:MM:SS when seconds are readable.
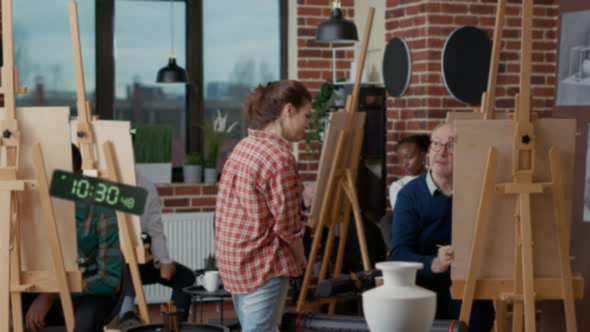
**10:30**
